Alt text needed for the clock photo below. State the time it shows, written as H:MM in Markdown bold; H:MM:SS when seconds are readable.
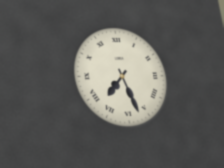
**7:27**
